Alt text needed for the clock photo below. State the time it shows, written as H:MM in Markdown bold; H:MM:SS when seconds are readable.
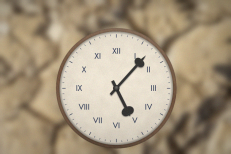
**5:07**
